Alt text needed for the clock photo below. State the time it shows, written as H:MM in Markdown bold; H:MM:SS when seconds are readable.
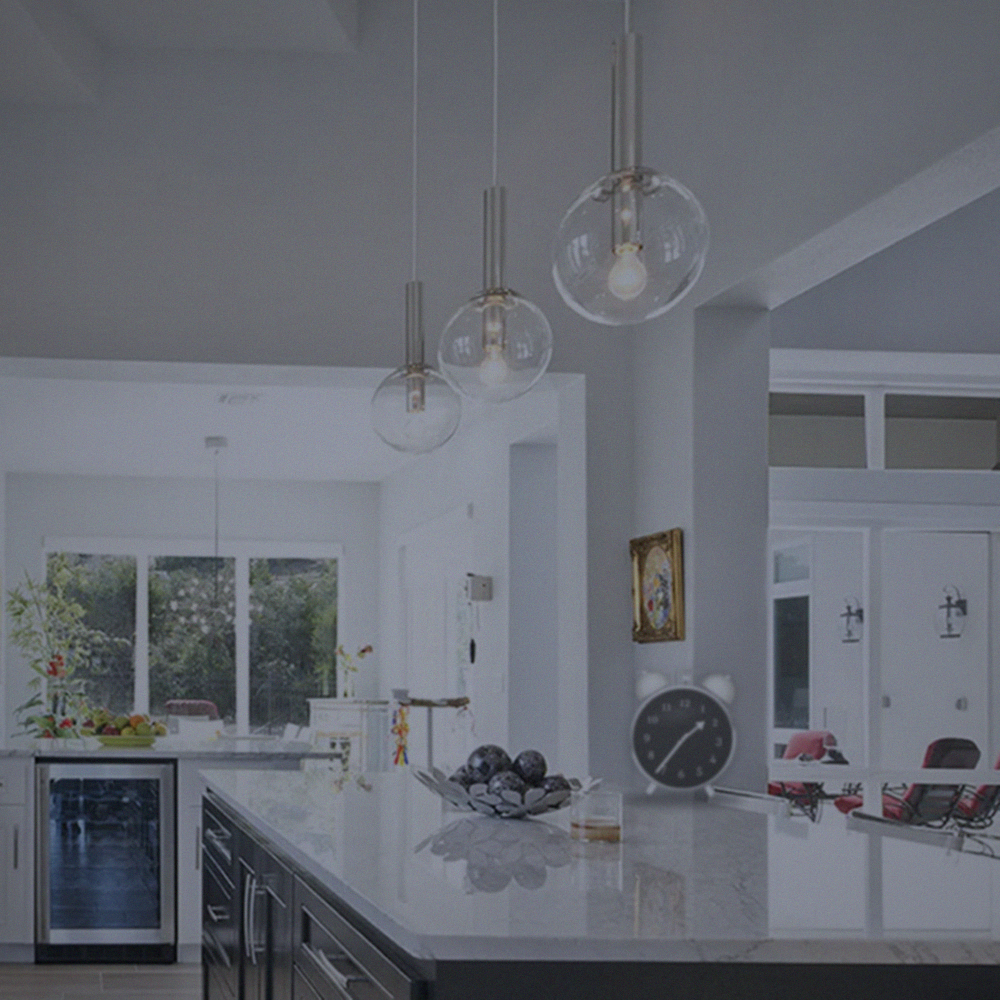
**1:36**
